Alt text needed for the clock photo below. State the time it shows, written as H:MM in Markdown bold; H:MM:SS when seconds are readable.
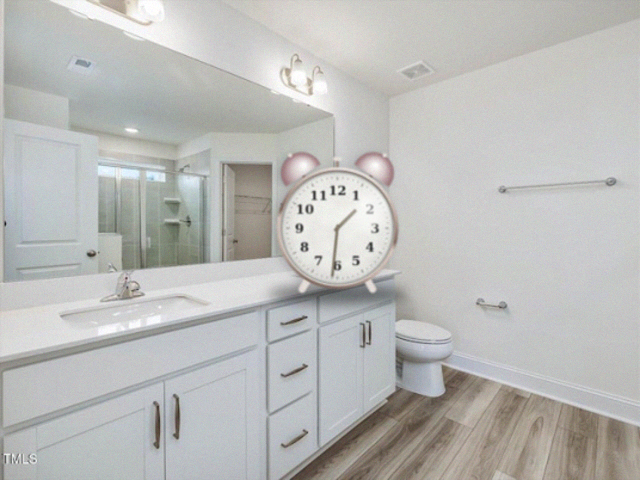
**1:31**
